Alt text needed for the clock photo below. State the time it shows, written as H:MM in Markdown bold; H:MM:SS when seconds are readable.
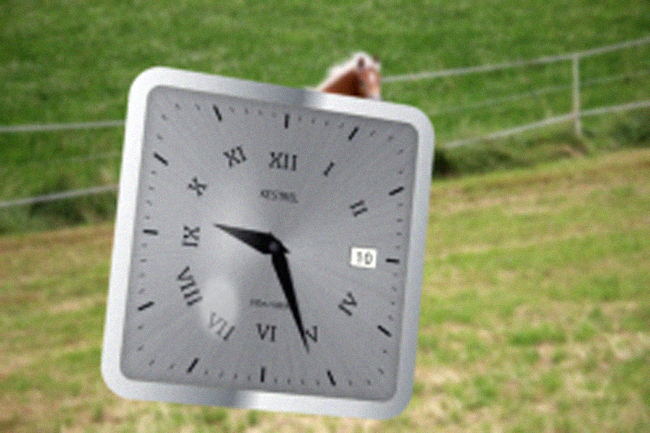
**9:26**
